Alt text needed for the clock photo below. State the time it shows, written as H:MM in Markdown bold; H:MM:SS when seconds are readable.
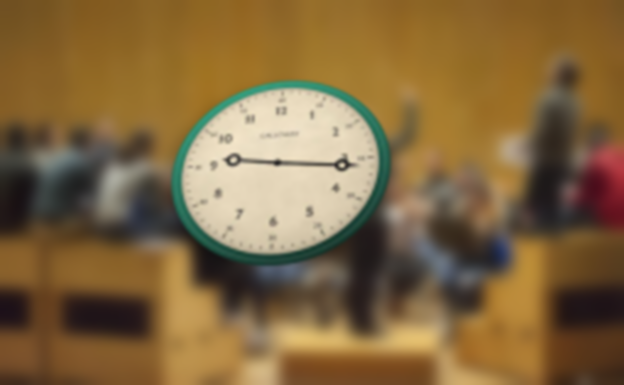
**9:16**
